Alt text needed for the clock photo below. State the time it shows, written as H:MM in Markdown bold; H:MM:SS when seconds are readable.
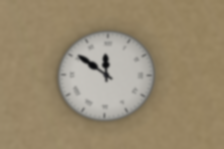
**11:51**
